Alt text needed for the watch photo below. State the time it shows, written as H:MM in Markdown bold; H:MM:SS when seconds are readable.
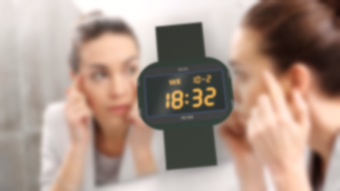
**18:32**
